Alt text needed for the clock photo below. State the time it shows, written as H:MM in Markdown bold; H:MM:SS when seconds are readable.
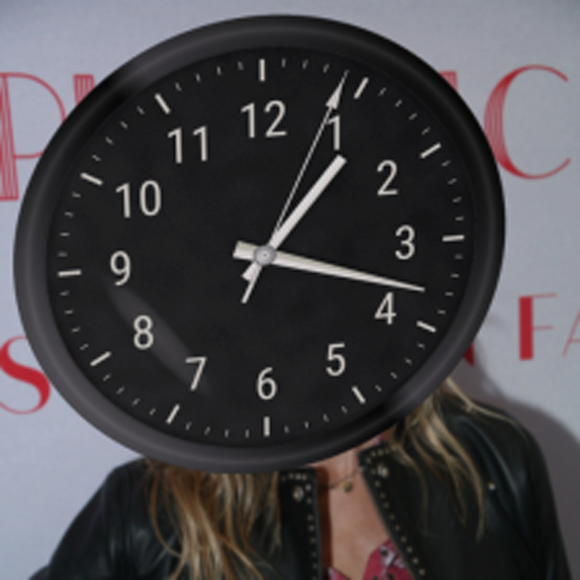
**1:18:04**
